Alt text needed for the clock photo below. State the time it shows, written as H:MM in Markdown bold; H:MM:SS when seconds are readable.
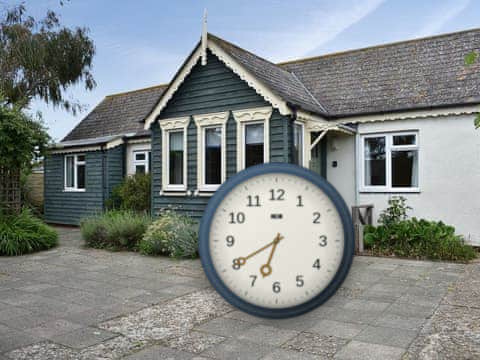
**6:40**
